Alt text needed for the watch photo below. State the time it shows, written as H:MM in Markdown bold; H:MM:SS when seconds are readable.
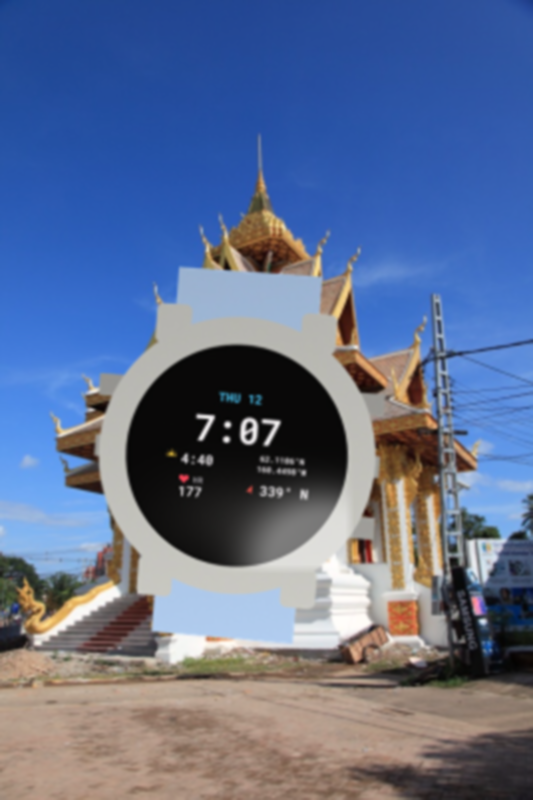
**7:07**
